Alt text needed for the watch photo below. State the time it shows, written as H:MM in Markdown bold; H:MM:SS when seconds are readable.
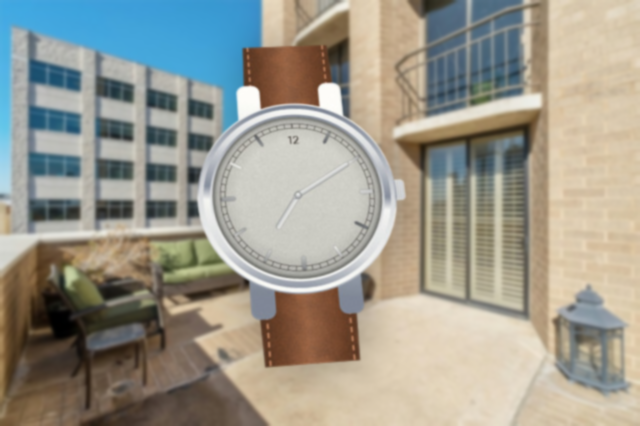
**7:10**
